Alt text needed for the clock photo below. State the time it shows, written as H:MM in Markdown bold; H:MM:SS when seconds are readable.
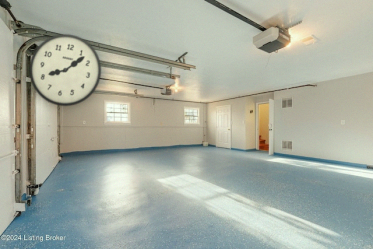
**8:07**
